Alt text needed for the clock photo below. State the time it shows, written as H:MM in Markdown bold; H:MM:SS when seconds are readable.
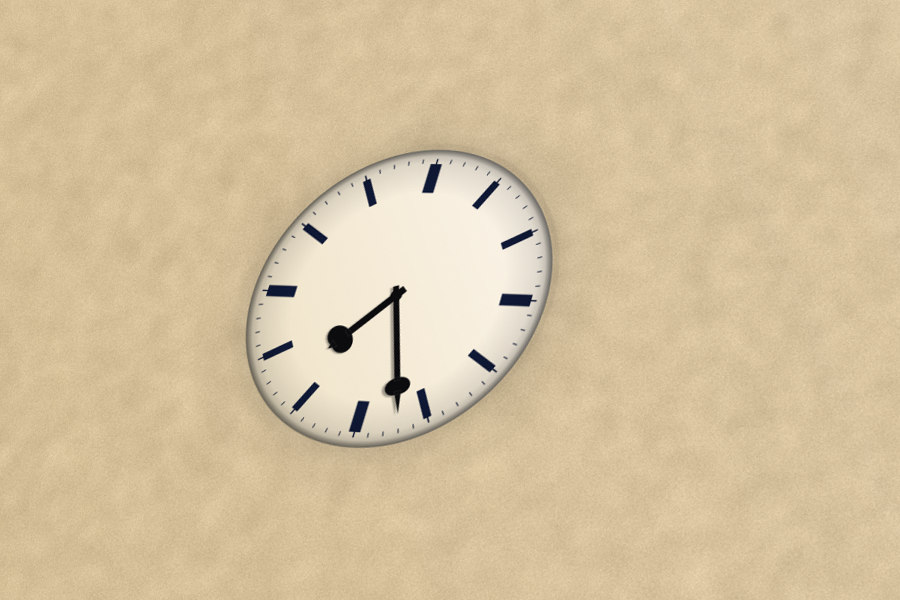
**7:27**
